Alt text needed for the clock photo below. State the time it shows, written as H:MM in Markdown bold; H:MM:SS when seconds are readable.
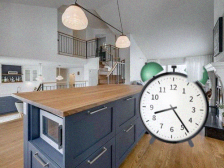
**8:24**
